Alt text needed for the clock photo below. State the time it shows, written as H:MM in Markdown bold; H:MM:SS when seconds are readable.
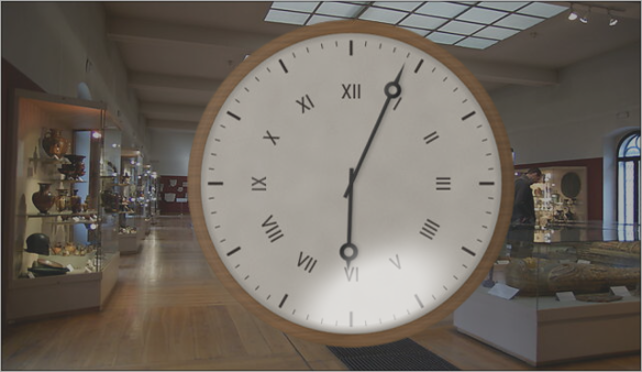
**6:04**
